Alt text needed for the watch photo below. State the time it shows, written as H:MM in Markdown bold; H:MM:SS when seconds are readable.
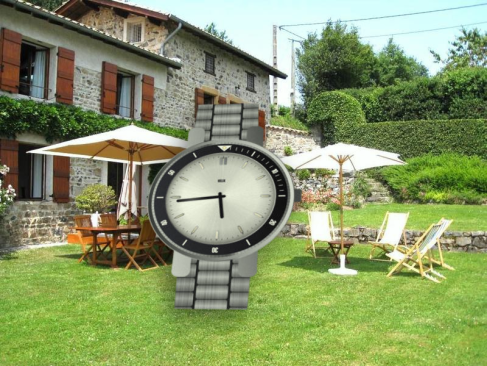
**5:44**
